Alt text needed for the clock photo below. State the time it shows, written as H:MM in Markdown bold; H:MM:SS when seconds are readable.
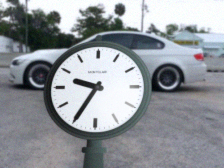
**9:35**
